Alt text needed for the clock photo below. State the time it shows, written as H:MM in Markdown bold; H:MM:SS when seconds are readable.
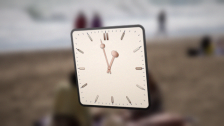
**12:58**
